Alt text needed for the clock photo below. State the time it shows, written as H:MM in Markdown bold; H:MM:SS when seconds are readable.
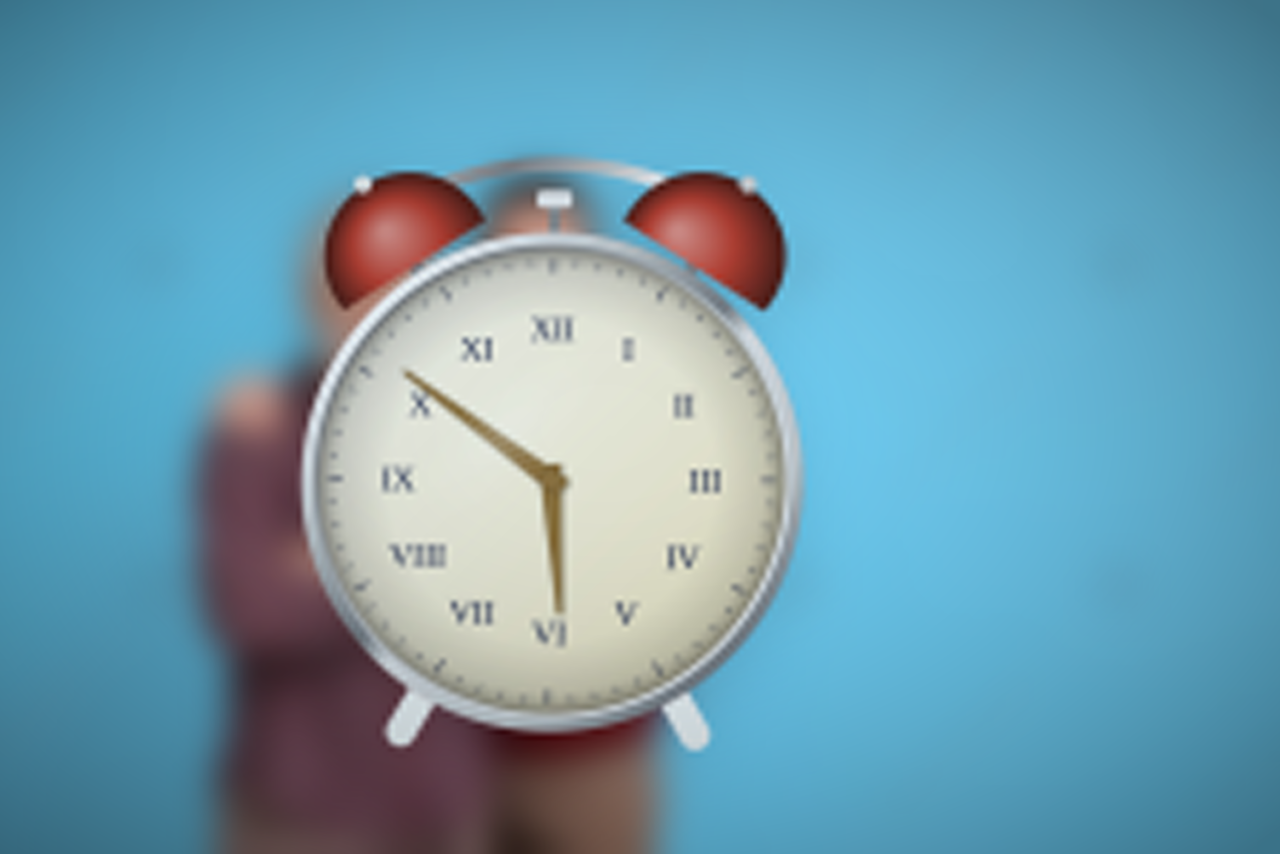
**5:51**
